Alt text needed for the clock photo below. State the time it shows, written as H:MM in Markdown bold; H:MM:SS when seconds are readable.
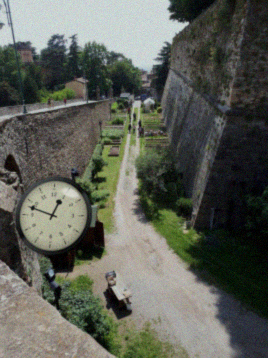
**12:48**
